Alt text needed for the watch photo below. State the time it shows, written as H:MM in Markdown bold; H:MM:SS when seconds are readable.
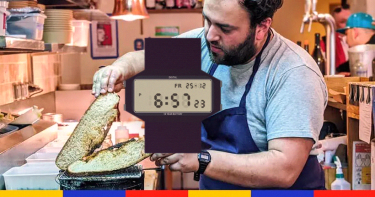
**6:57:23**
